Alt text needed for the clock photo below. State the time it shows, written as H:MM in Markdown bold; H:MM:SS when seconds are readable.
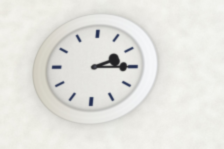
**2:15**
